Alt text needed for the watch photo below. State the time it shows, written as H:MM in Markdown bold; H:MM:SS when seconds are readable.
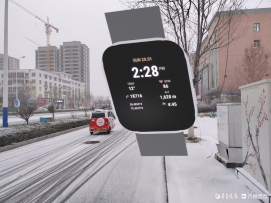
**2:28**
